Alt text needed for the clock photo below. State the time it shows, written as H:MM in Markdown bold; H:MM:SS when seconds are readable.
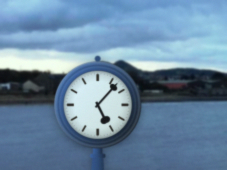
**5:07**
